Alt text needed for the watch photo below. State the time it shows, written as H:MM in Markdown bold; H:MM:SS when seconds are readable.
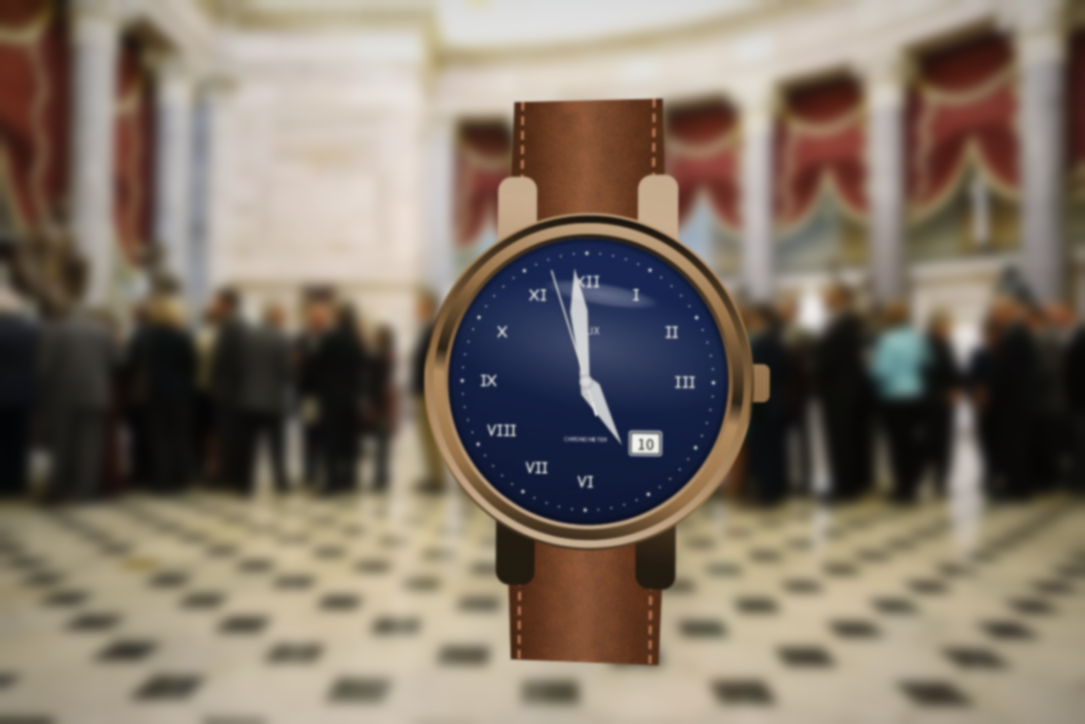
**4:58:57**
